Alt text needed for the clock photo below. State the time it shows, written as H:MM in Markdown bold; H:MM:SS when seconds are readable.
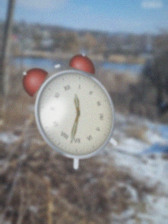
**12:37**
